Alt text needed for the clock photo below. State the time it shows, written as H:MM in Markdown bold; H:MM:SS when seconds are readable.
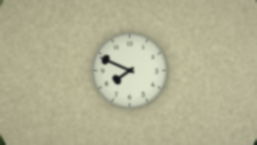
**7:49**
